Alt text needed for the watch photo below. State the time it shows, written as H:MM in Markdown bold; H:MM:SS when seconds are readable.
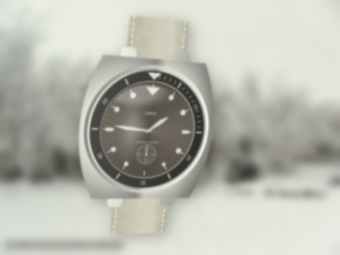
**1:46**
